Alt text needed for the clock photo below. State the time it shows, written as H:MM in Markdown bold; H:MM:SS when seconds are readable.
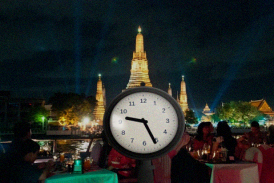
**9:26**
